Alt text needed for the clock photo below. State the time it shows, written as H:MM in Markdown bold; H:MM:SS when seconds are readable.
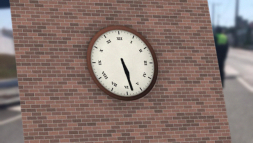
**5:28**
